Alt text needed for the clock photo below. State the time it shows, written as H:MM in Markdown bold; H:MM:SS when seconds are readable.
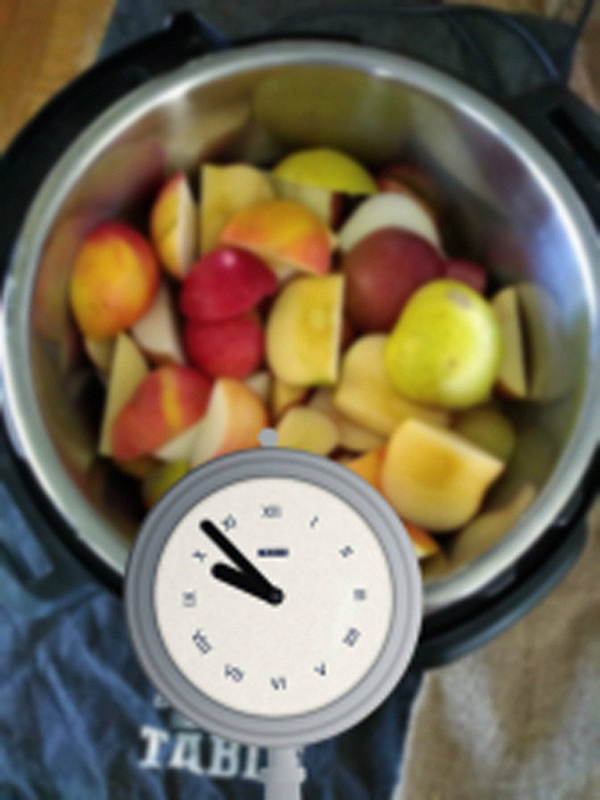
**9:53**
